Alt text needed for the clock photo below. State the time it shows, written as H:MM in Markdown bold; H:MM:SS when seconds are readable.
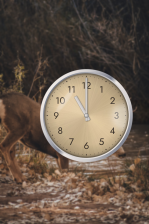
**11:00**
